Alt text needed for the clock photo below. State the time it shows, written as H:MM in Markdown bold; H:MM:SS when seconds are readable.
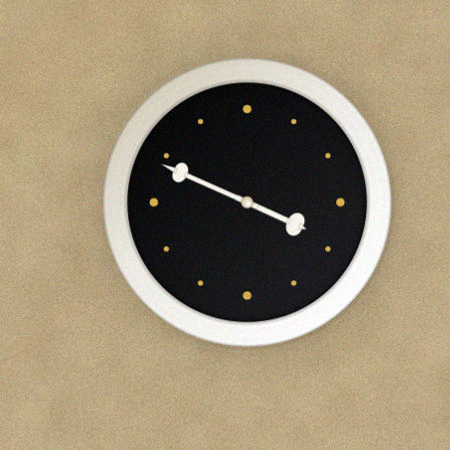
**3:49**
